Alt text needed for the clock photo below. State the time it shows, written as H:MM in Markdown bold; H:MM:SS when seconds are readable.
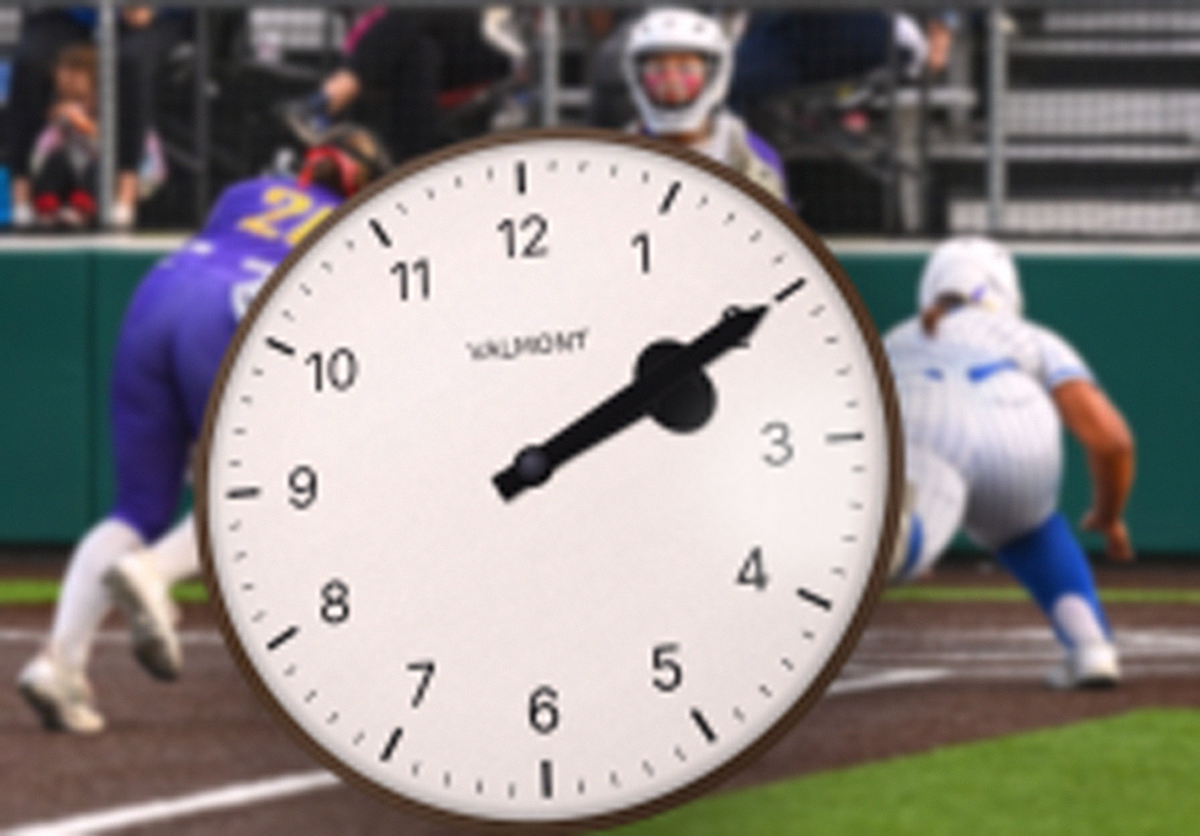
**2:10**
